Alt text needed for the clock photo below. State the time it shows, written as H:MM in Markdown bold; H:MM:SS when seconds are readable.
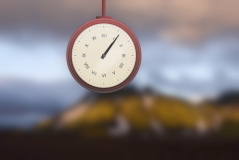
**1:06**
